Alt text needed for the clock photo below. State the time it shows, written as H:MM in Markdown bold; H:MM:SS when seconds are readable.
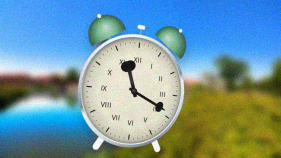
**11:19**
